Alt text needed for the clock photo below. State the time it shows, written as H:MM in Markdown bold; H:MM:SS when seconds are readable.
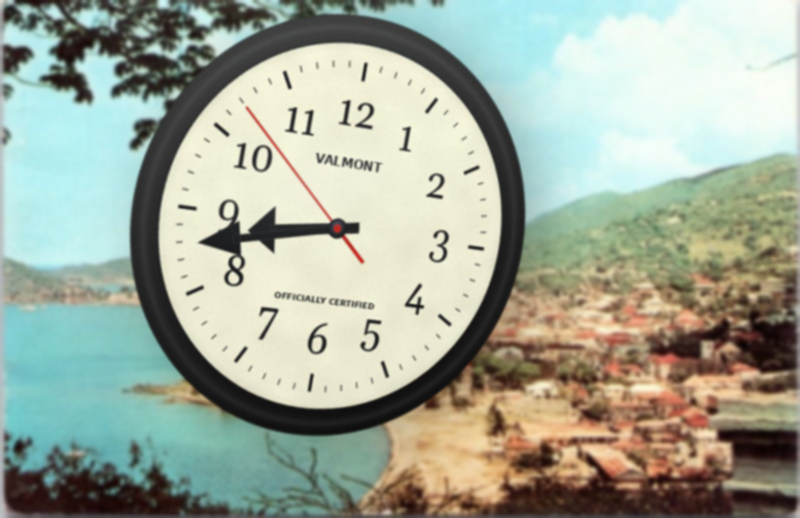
**8:42:52**
